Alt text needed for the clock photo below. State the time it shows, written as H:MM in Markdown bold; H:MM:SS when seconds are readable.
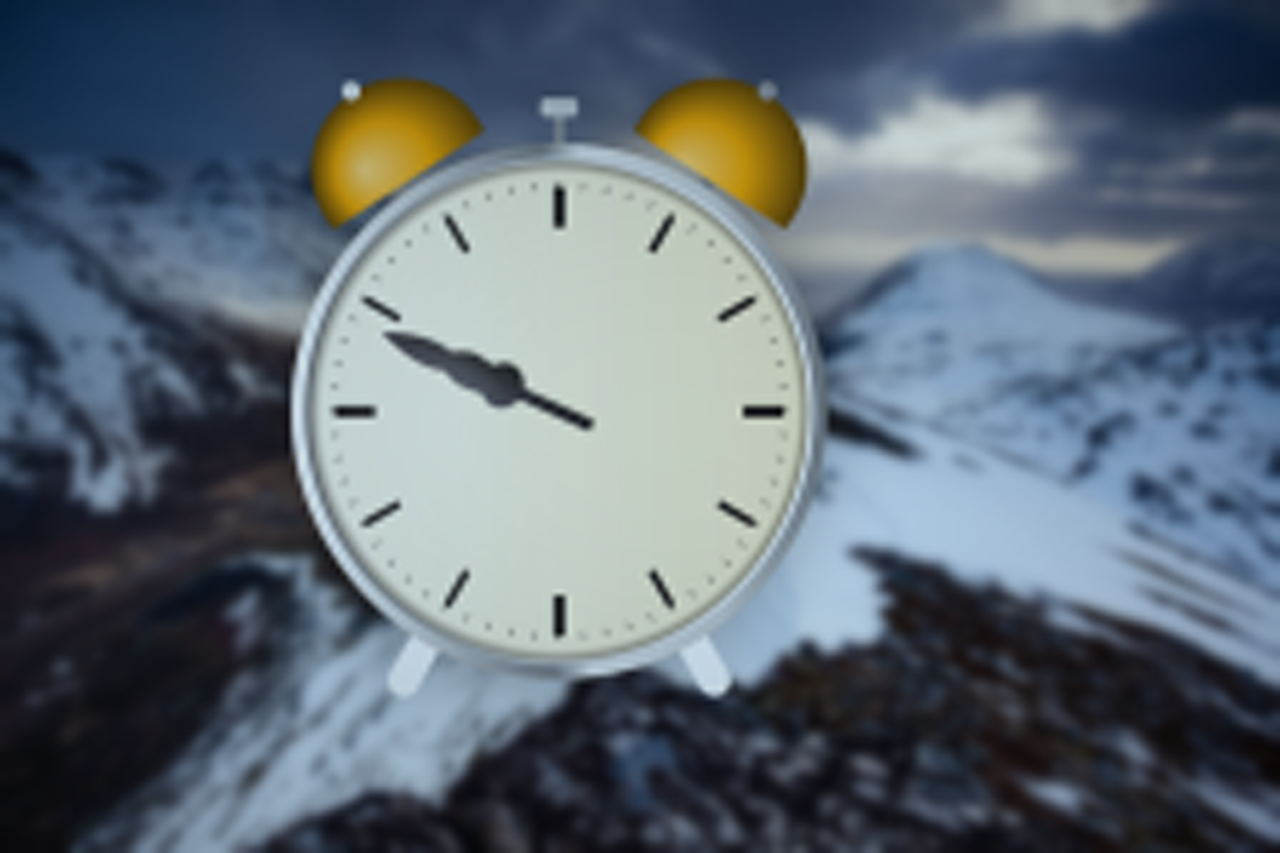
**9:49**
